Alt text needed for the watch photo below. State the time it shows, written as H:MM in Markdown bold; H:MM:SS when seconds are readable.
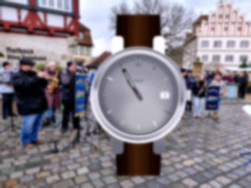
**10:55**
